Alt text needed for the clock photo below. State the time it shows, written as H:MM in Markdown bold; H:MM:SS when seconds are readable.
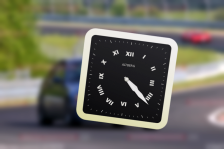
**4:22**
